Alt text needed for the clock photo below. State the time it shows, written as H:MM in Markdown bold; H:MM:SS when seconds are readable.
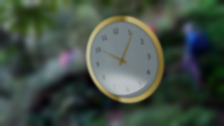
**10:06**
